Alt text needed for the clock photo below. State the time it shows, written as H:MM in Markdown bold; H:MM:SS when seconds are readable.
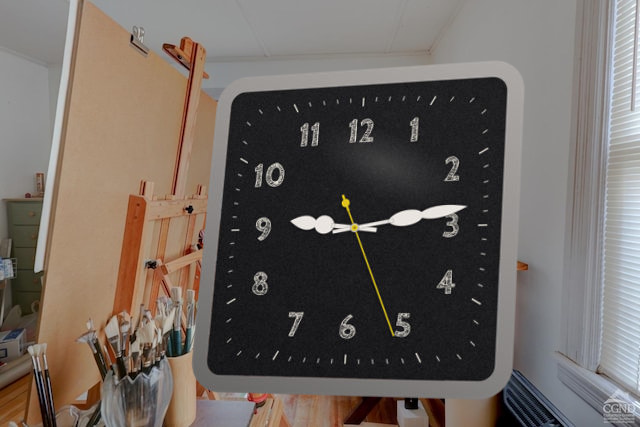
**9:13:26**
